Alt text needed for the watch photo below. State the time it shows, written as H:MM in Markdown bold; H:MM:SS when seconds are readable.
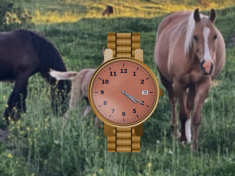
**4:20**
